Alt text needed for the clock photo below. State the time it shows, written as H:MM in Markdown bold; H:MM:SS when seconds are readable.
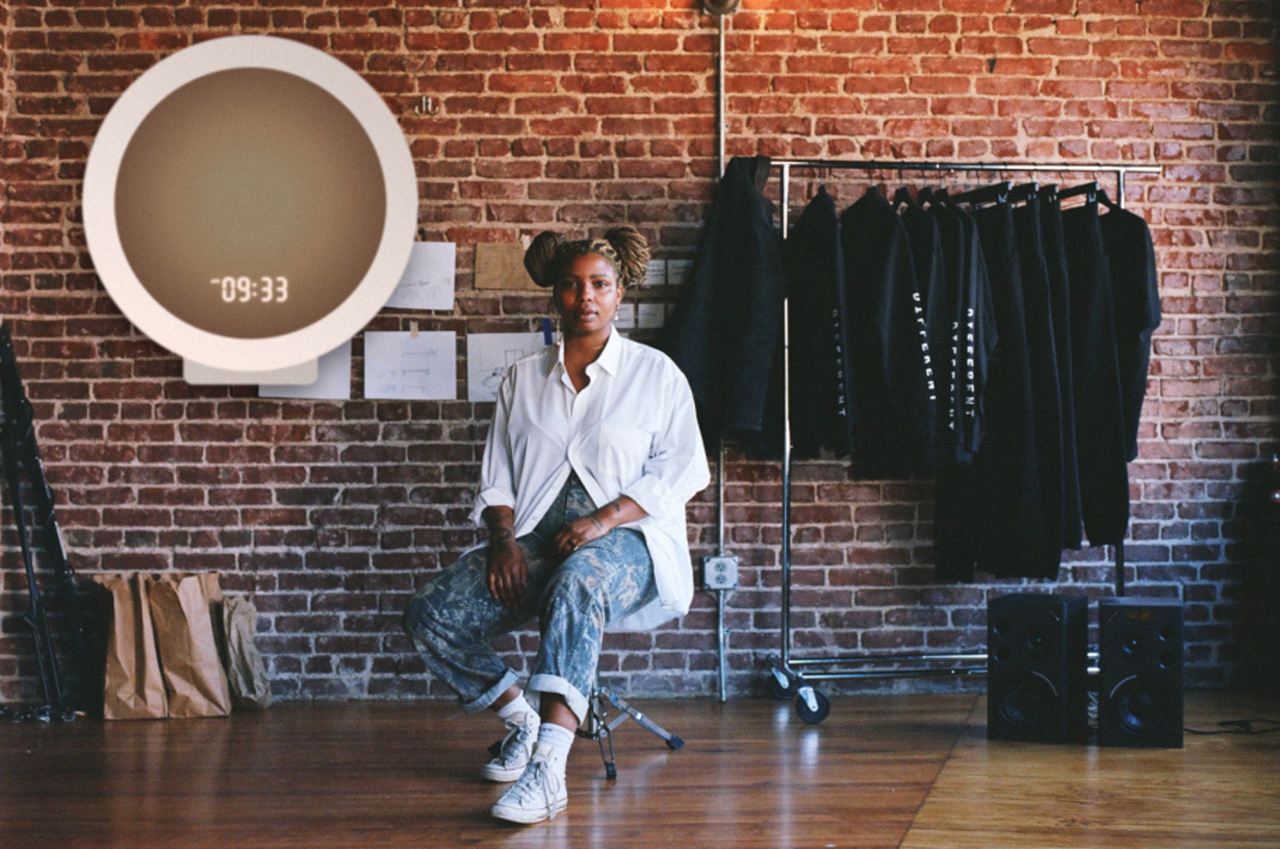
**9:33**
